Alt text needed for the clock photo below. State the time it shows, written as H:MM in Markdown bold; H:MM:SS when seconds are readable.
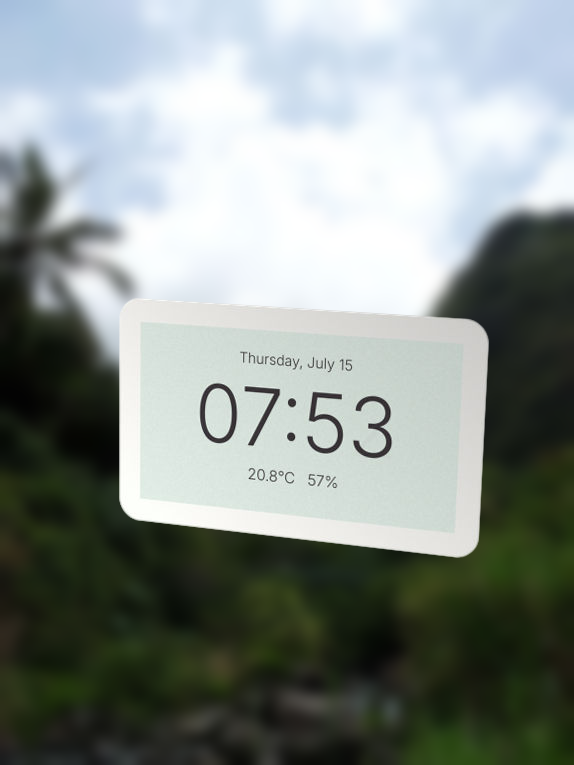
**7:53**
